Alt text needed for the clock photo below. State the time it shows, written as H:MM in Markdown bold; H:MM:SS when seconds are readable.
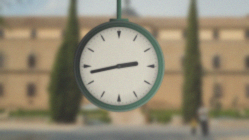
**2:43**
